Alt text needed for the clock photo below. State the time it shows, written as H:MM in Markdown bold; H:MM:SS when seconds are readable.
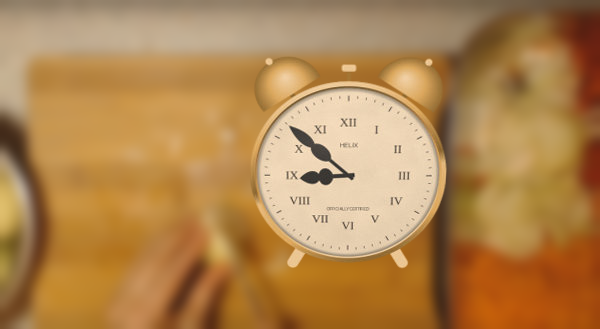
**8:52**
